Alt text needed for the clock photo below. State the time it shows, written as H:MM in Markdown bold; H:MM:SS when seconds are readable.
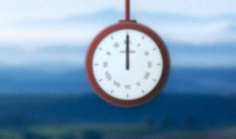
**12:00**
